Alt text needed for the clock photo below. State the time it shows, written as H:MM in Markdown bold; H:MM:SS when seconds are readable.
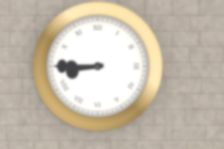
**8:45**
